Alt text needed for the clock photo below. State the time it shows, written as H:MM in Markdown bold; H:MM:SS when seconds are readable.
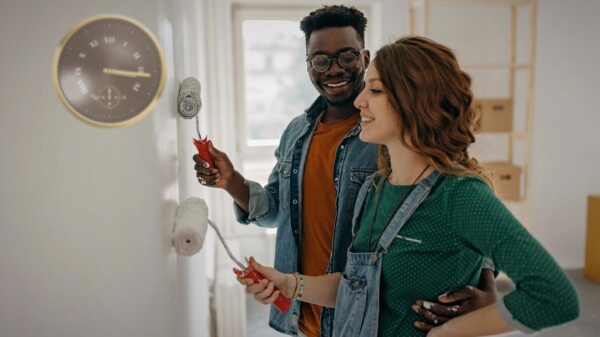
**3:16**
